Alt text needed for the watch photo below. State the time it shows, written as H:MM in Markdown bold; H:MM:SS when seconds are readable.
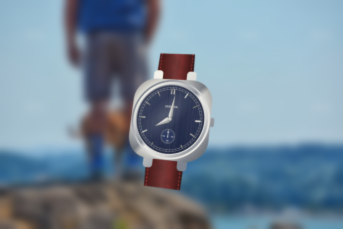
**8:01**
